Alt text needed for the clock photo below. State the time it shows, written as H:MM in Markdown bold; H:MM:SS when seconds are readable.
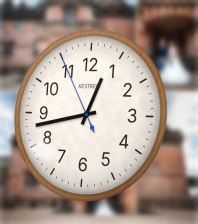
**12:42:55**
